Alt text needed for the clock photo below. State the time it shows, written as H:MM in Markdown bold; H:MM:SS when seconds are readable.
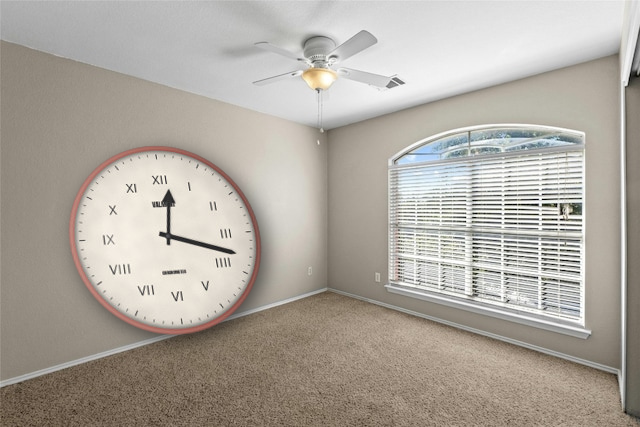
**12:18**
